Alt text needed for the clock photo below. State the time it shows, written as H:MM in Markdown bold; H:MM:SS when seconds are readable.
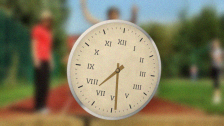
**7:29**
